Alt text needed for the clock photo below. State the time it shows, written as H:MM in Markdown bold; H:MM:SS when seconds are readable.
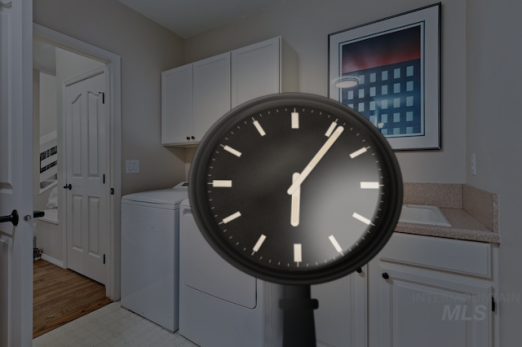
**6:06**
